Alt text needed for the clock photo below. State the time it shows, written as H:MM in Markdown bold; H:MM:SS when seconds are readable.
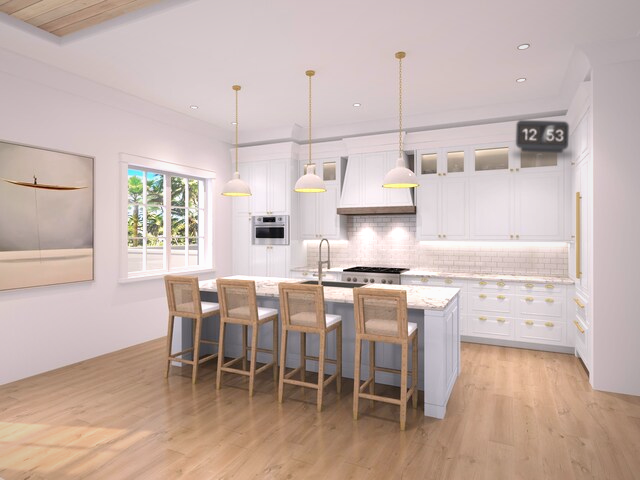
**12:53**
